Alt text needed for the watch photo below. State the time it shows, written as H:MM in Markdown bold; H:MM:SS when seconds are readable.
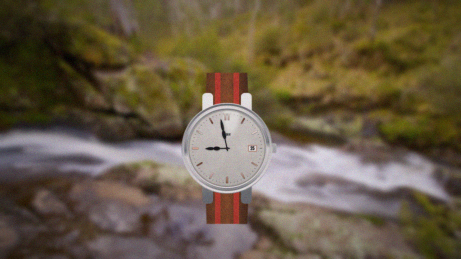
**8:58**
